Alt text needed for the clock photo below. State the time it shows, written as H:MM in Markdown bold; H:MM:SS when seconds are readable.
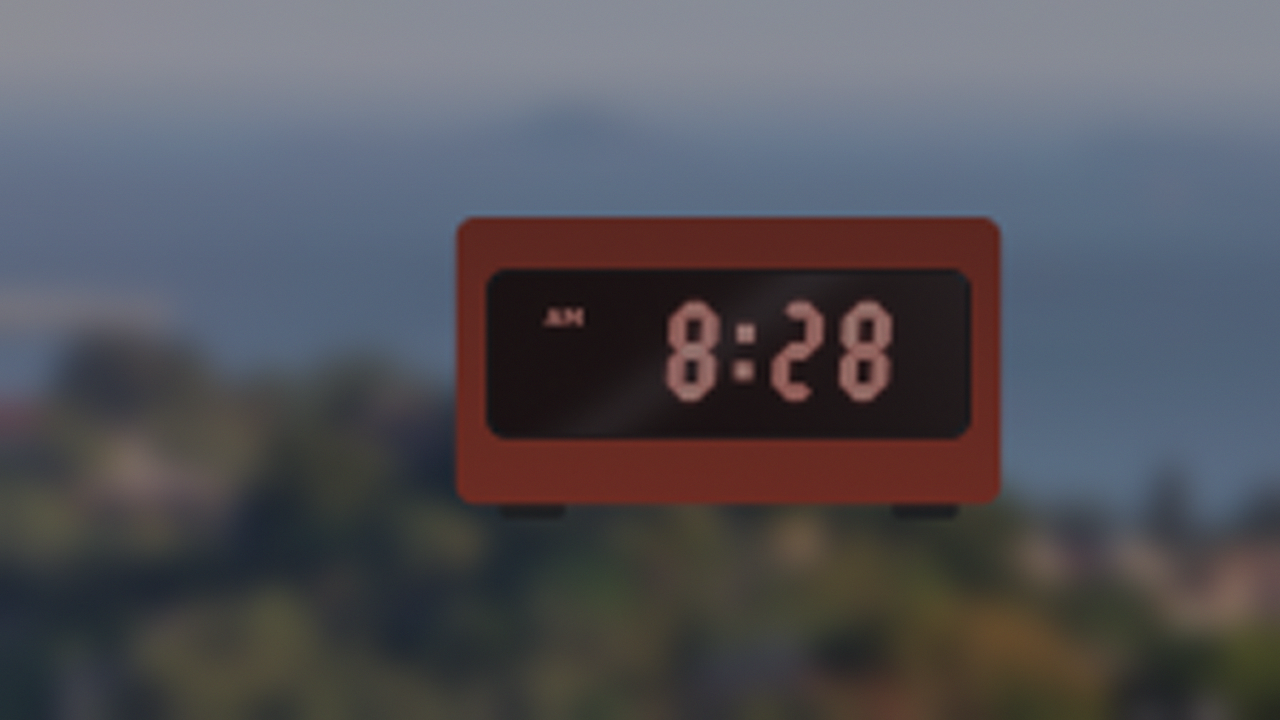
**8:28**
